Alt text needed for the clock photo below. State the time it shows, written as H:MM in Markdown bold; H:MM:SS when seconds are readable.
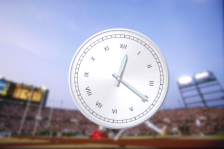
**12:20**
